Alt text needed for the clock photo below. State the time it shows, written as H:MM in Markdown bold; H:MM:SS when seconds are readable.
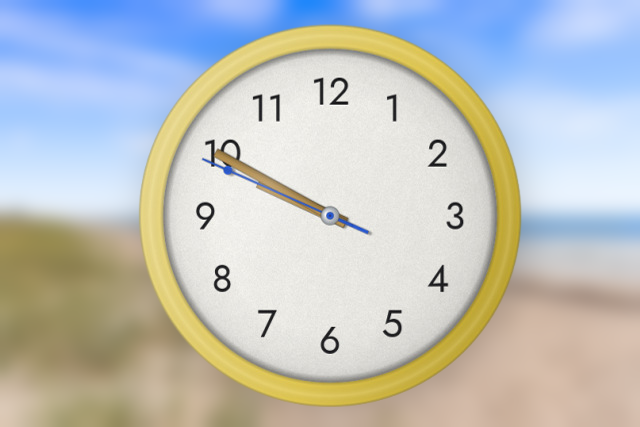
**9:49:49**
